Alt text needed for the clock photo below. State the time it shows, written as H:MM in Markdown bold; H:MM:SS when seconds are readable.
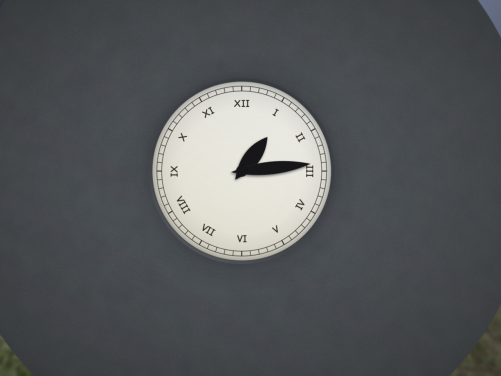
**1:14**
